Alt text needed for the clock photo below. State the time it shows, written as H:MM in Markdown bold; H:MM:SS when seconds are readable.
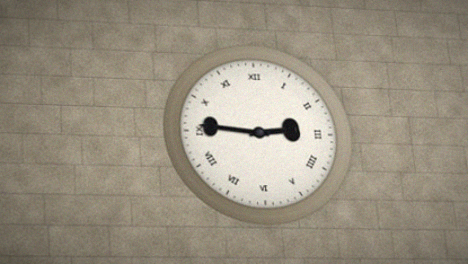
**2:46**
